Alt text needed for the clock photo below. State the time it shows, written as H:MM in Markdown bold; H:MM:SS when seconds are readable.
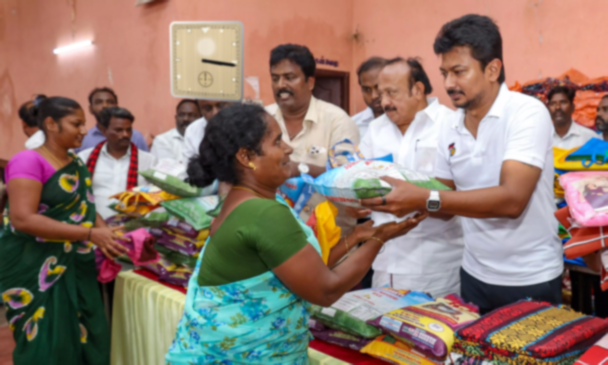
**3:16**
